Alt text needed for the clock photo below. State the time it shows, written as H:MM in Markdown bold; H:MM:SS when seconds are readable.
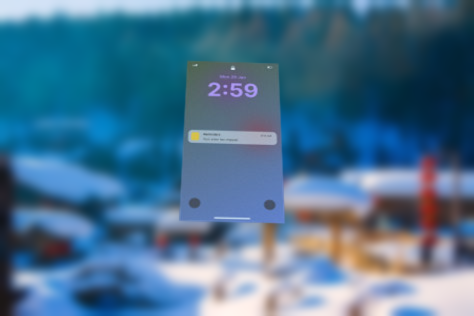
**2:59**
